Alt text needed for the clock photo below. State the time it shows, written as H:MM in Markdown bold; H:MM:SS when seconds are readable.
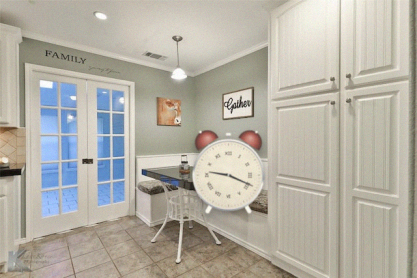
**9:19**
